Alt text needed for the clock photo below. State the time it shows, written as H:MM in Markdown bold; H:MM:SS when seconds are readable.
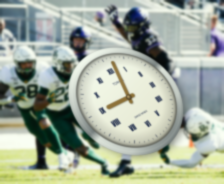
**9:02**
